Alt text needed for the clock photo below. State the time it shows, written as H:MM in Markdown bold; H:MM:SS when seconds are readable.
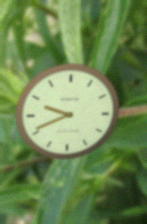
**9:41**
